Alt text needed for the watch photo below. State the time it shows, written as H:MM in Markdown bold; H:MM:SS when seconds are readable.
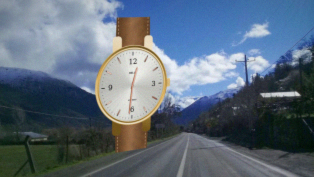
**12:31**
